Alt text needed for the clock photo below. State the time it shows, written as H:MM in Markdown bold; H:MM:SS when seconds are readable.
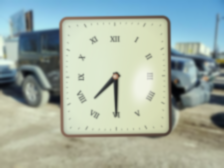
**7:30**
